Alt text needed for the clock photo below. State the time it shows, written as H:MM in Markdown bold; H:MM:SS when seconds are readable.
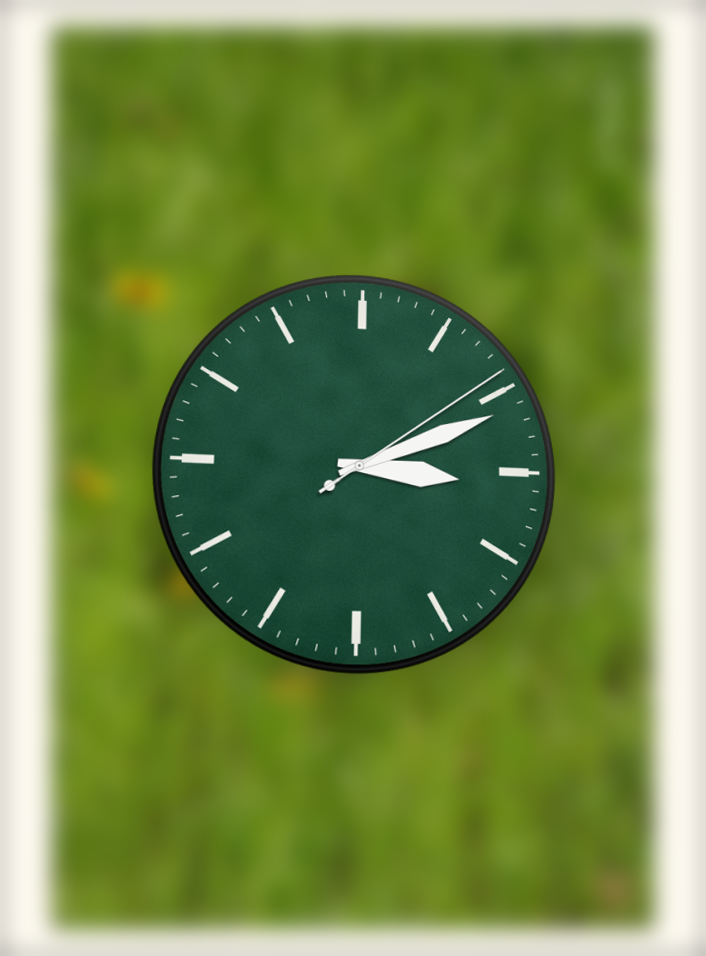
**3:11:09**
